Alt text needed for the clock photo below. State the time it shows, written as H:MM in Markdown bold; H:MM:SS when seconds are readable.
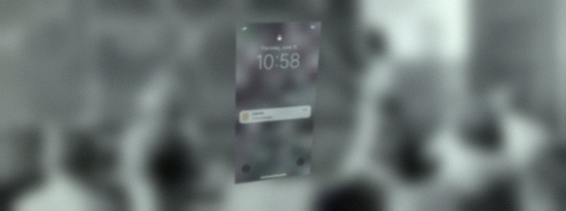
**10:58**
